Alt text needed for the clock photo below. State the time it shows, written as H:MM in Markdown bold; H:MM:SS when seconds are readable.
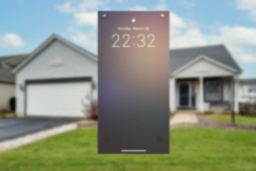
**22:32**
